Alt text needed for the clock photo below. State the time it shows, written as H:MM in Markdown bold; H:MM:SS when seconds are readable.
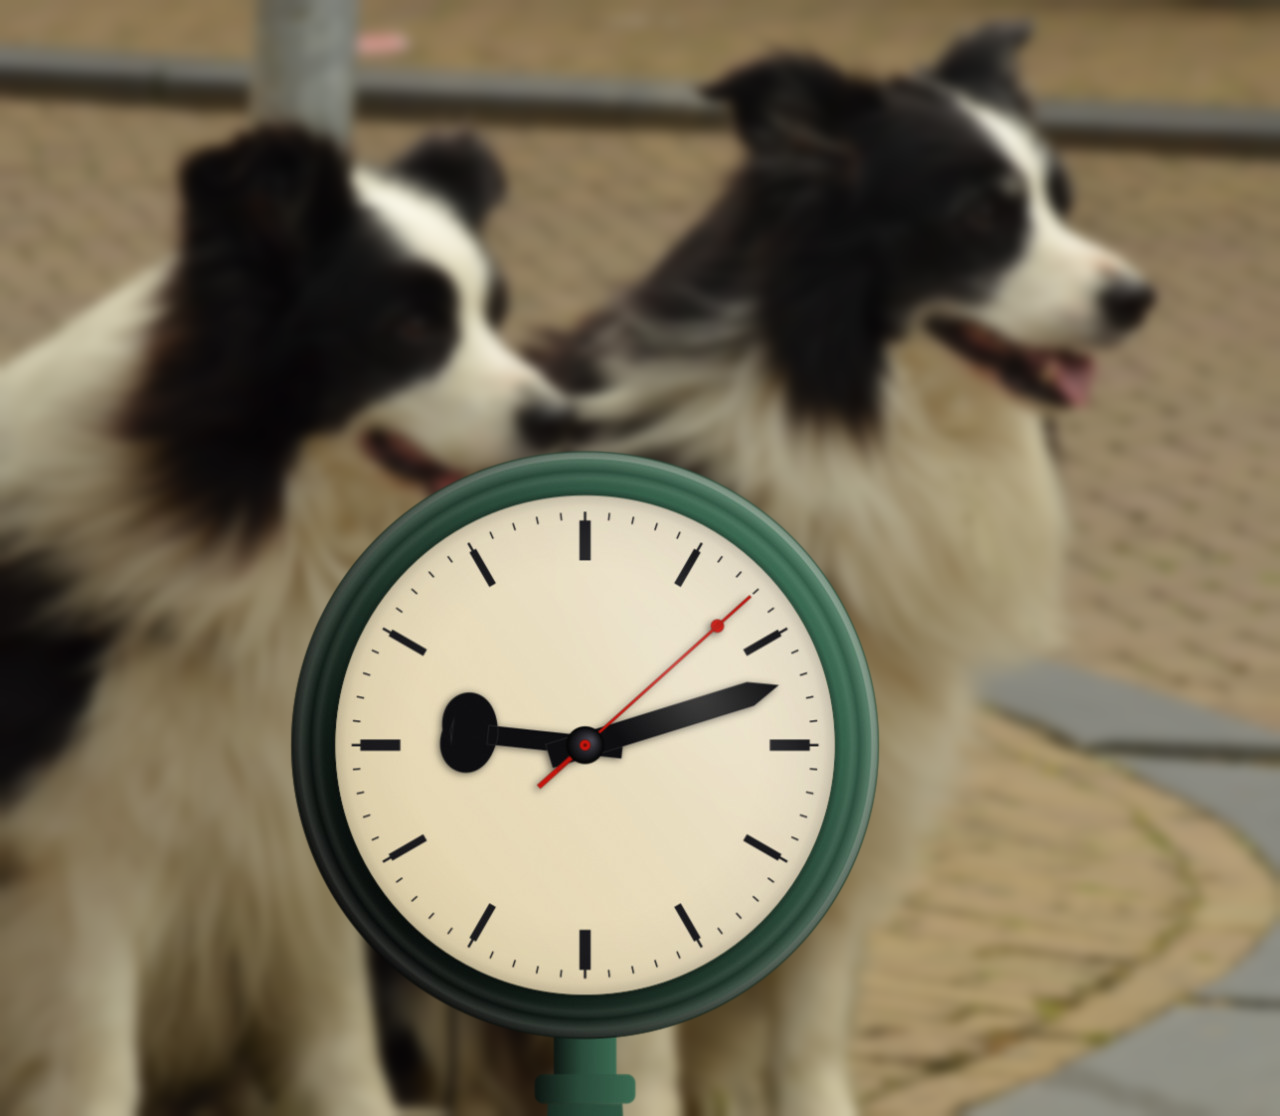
**9:12:08**
